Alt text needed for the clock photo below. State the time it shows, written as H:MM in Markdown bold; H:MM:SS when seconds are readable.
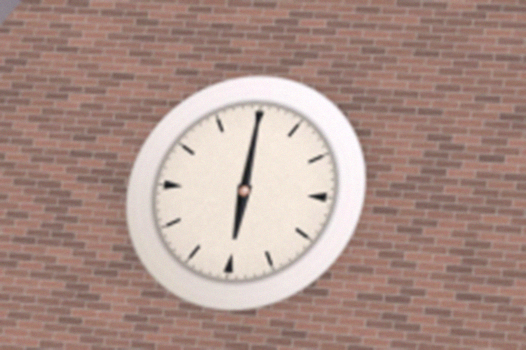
**6:00**
